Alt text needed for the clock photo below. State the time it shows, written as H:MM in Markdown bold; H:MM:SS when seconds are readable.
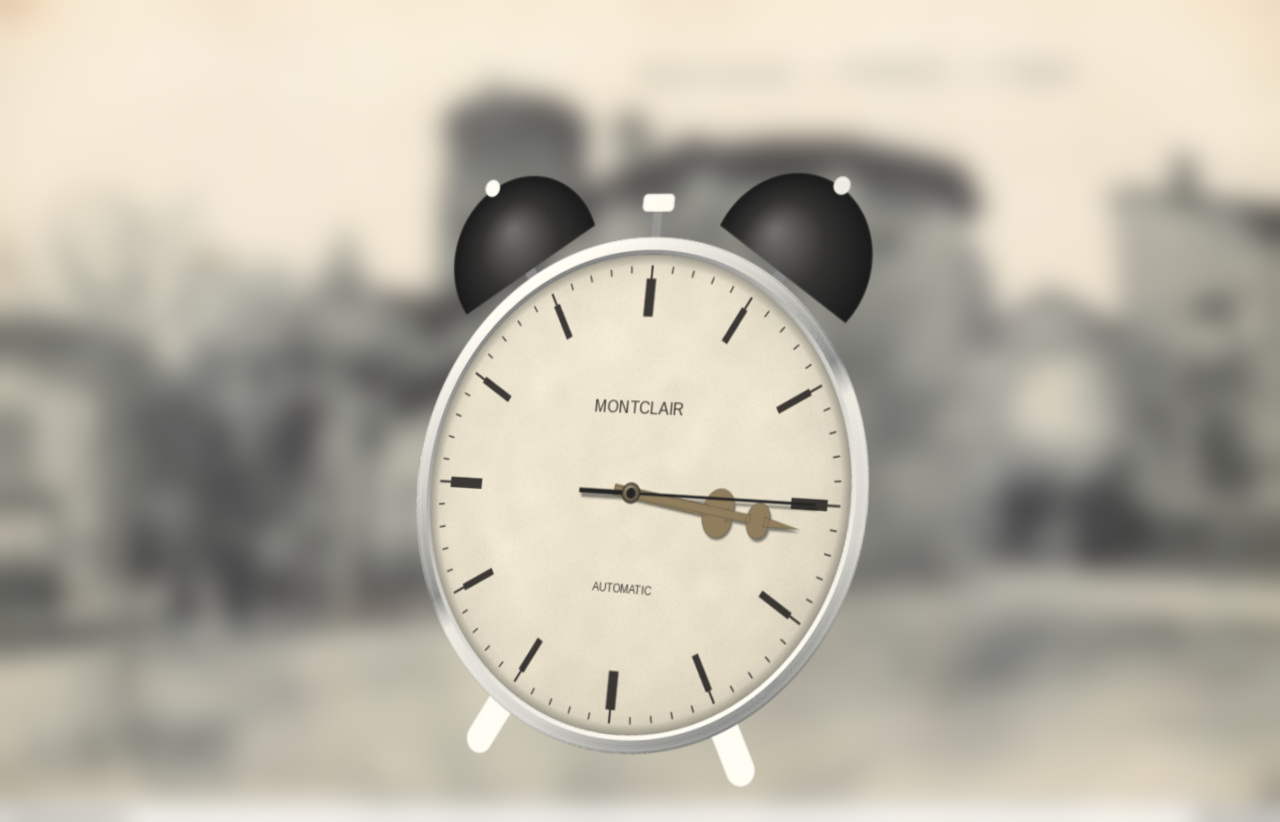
**3:16:15**
